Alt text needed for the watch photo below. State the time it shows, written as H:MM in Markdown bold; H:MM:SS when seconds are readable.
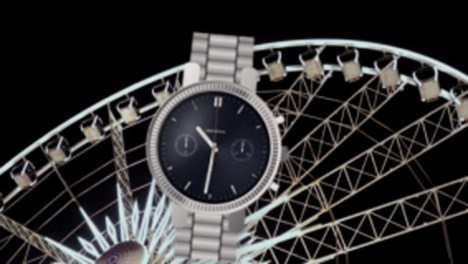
**10:31**
